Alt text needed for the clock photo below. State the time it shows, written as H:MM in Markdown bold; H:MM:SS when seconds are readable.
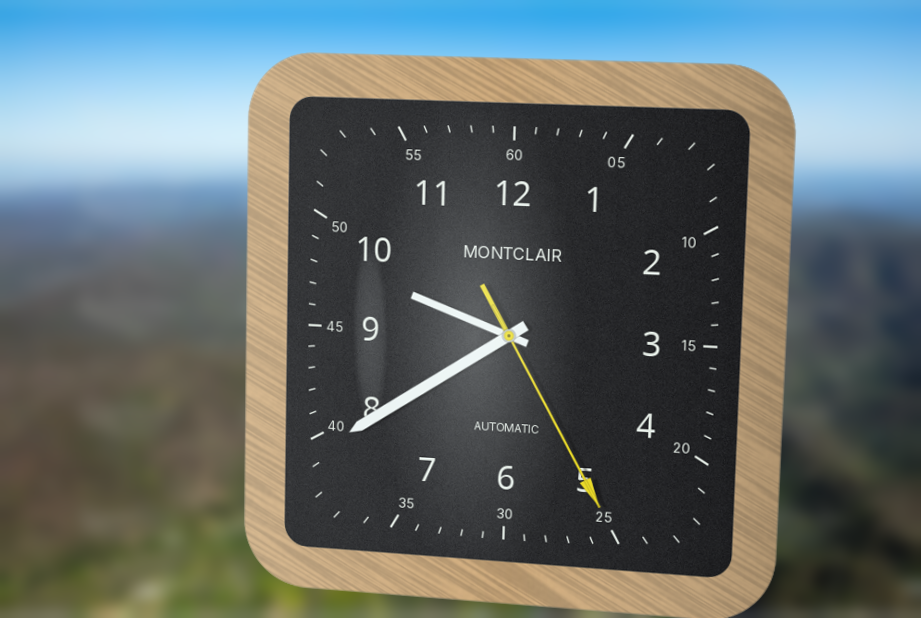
**9:39:25**
